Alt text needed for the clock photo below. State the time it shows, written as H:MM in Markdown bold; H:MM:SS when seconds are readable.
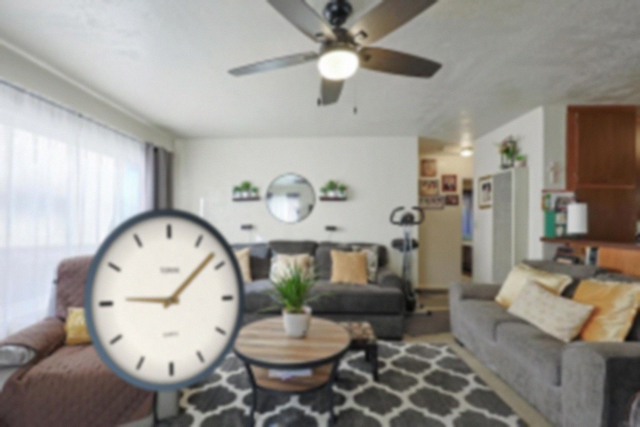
**9:08**
